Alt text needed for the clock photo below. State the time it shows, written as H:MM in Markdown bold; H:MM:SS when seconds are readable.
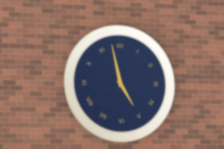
**4:58**
